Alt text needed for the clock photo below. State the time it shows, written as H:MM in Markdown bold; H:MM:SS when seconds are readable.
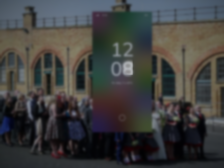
**12:08**
